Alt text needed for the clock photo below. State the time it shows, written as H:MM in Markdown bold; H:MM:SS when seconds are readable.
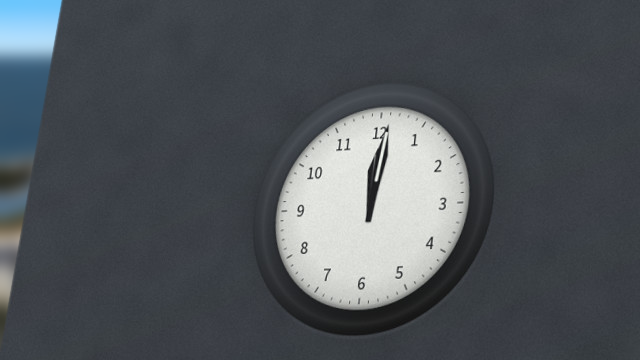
**12:01**
